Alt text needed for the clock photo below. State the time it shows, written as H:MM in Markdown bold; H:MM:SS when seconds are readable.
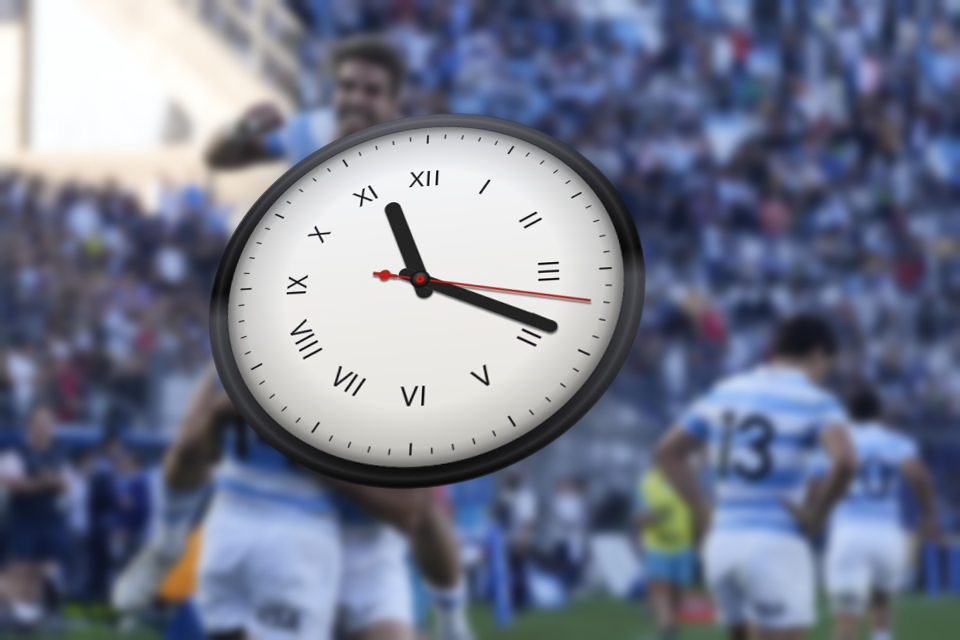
**11:19:17**
